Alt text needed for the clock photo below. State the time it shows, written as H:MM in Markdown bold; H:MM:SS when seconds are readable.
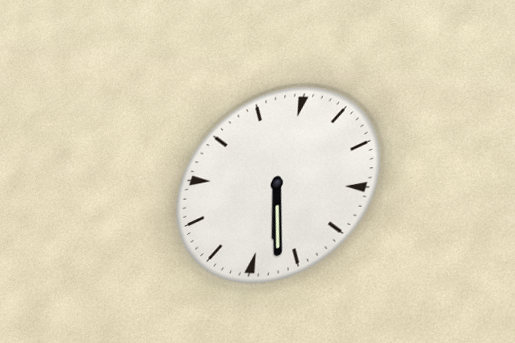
**5:27**
